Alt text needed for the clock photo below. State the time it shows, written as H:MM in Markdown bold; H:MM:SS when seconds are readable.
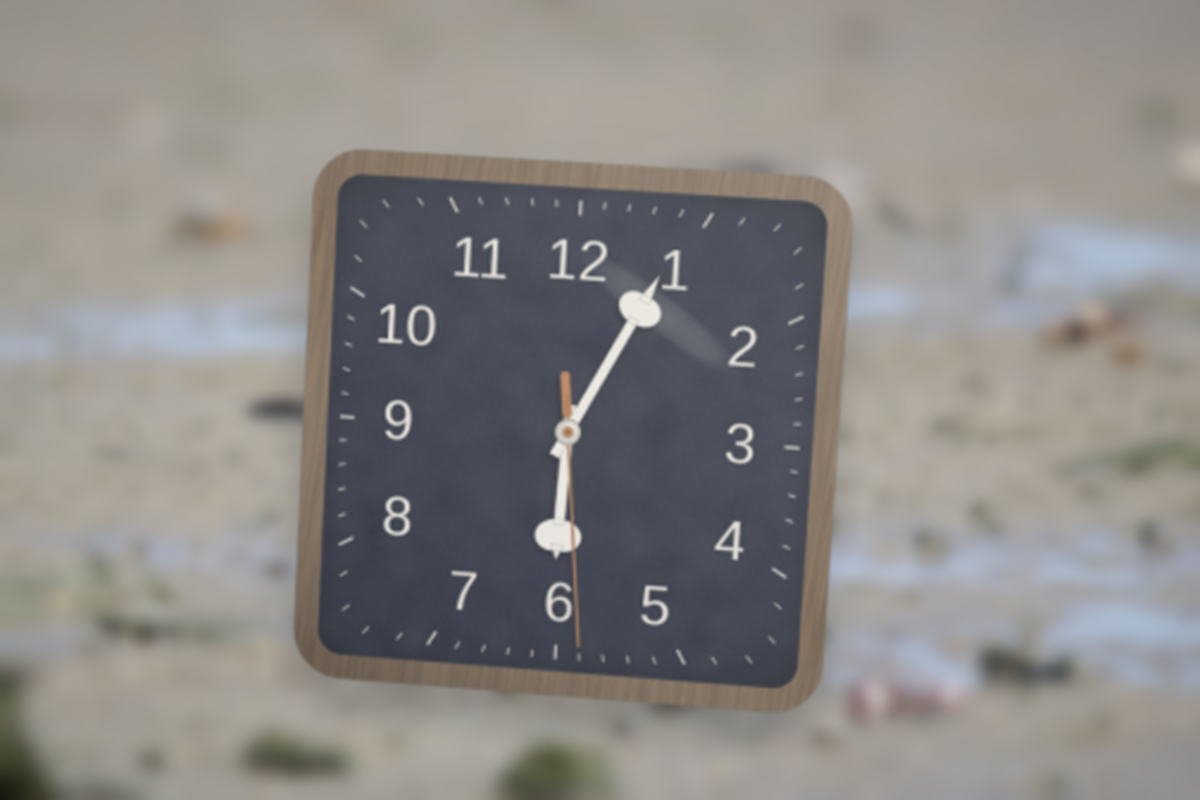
**6:04:29**
